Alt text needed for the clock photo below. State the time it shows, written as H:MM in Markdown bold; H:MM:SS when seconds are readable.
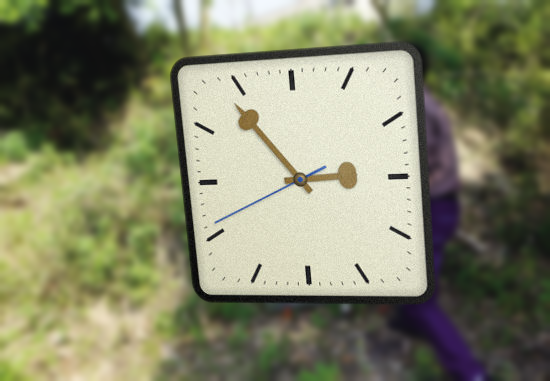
**2:53:41**
